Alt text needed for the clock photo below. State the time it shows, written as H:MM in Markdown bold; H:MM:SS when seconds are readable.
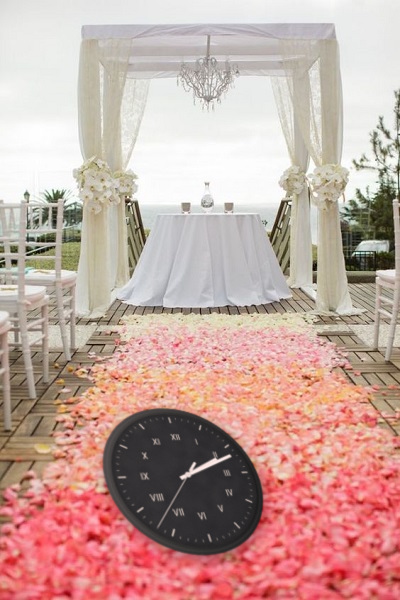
**2:11:37**
